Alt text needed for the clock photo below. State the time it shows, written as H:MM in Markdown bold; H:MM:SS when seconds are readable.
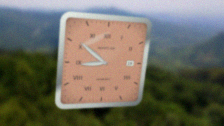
**8:51**
